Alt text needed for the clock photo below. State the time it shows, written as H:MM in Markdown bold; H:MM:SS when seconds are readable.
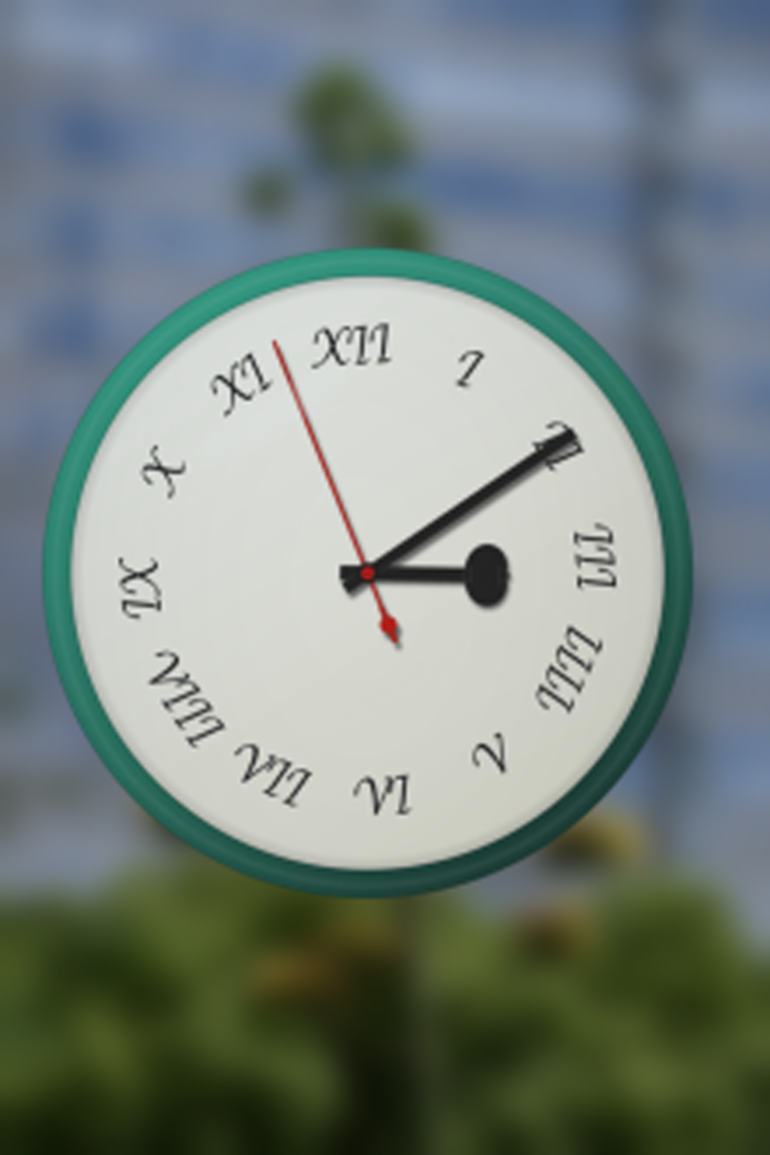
**3:09:57**
